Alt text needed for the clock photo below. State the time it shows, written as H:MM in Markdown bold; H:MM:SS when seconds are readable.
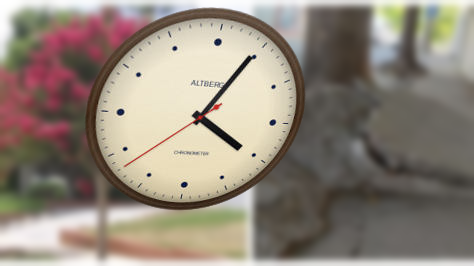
**4:04:38**
